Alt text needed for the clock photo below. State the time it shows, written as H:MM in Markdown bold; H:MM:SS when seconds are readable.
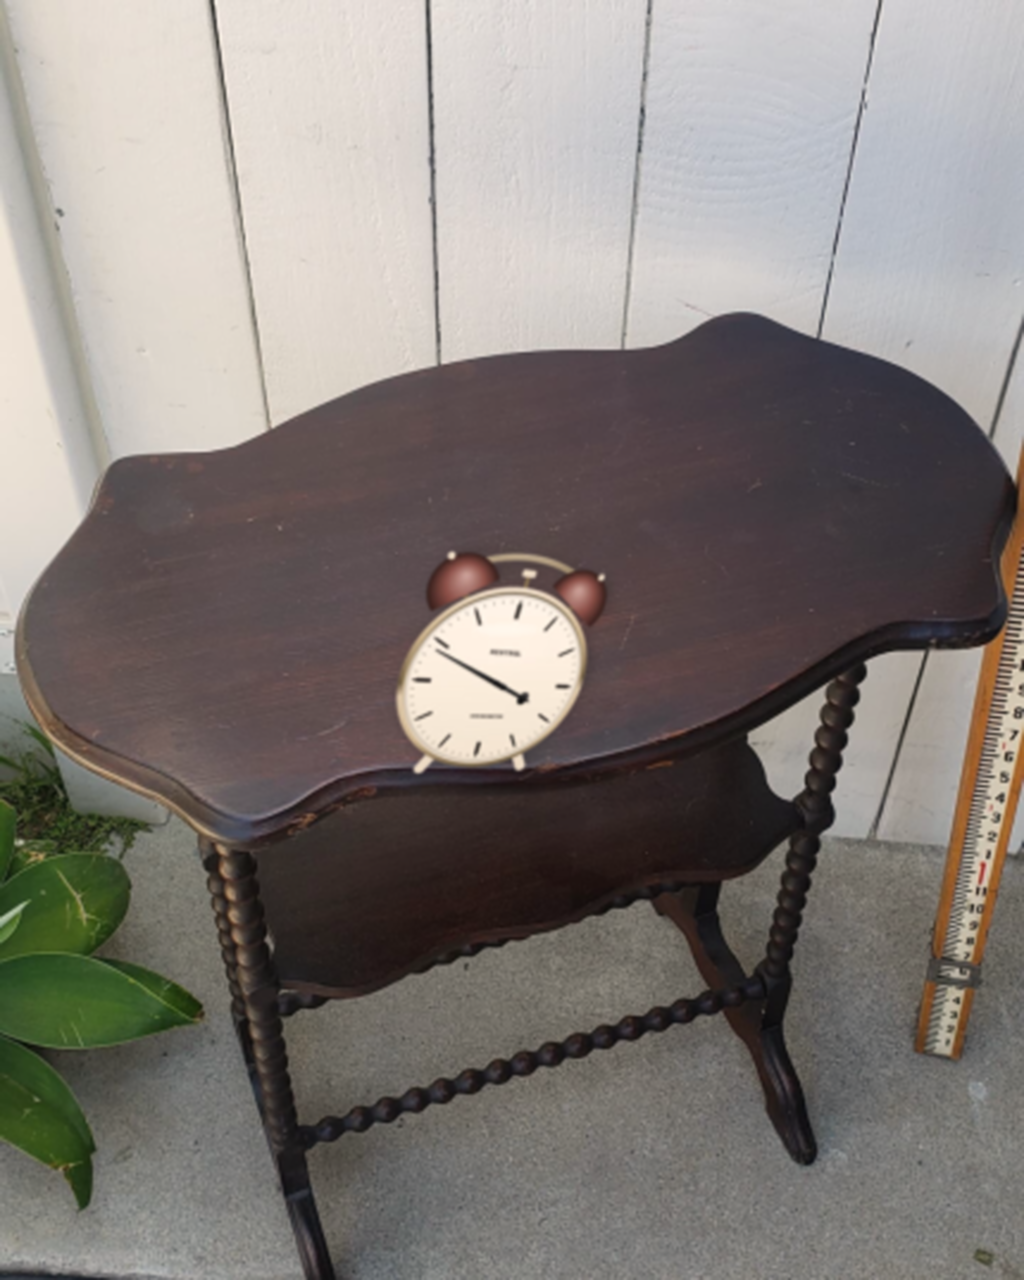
**3:49**
